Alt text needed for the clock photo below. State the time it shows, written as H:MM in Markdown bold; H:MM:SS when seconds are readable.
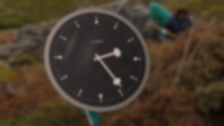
**2:24**
